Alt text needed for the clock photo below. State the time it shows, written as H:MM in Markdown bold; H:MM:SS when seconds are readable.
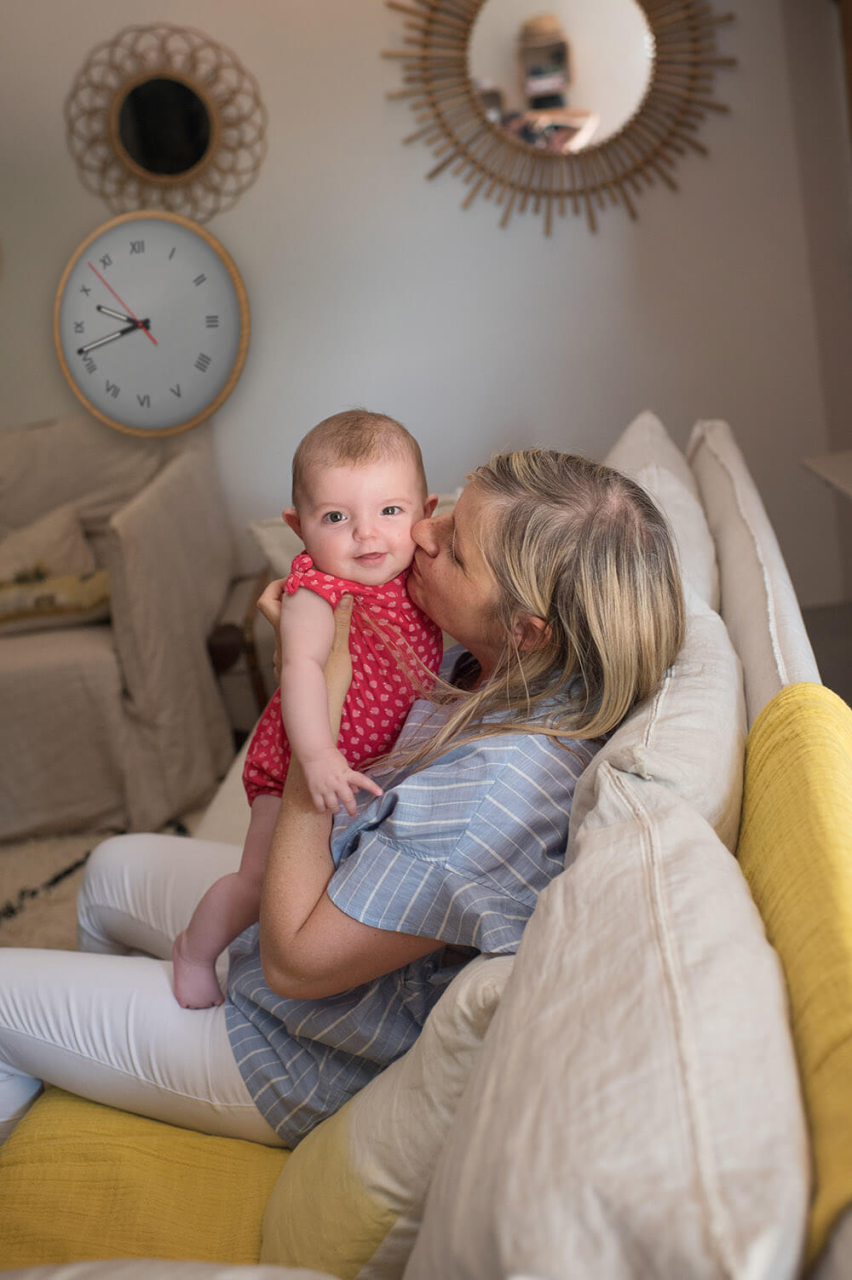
**9:41:53**
